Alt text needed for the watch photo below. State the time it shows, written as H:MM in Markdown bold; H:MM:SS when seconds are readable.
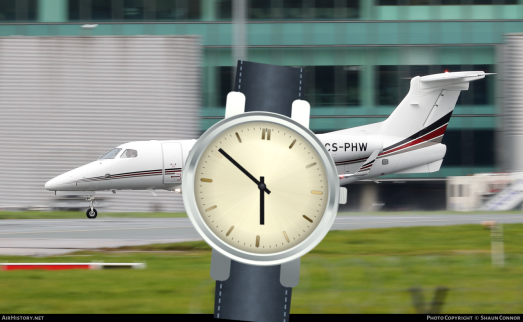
**5:51**
